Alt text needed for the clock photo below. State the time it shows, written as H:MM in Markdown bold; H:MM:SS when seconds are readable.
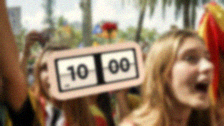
**10:00**
